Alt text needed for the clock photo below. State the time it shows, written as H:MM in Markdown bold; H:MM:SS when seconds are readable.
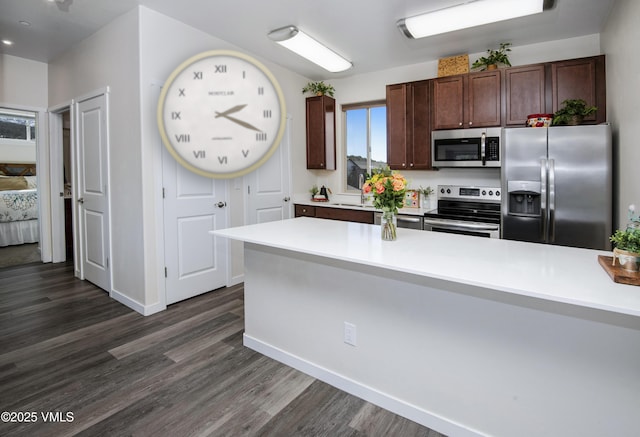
**2:19**
